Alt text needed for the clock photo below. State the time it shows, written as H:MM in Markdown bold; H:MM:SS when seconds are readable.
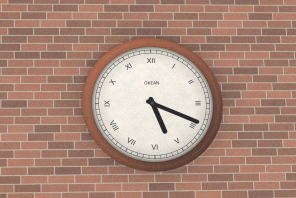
**5:19**
